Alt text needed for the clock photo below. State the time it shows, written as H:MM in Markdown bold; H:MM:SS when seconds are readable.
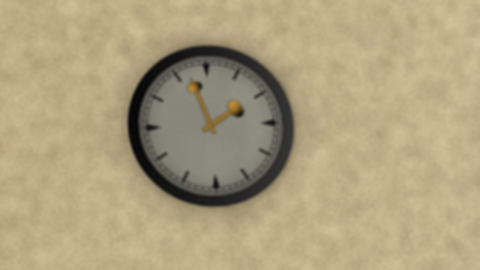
**1:57**
